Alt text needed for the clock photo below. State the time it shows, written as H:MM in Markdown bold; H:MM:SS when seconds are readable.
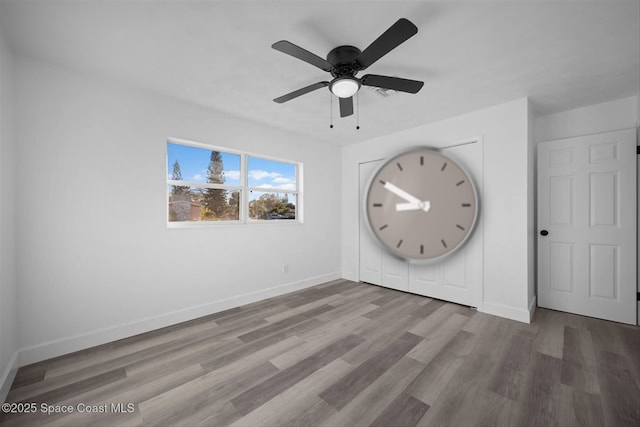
**8:50**
